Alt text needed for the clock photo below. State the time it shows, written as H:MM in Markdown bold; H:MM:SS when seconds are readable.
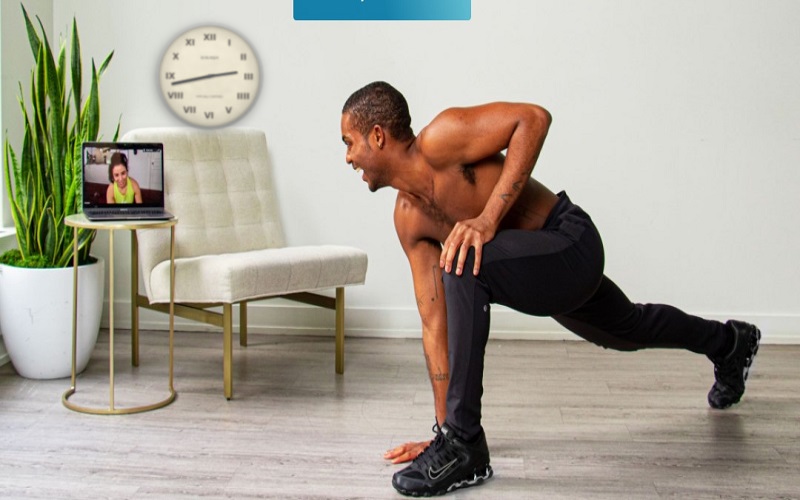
**2:43**
